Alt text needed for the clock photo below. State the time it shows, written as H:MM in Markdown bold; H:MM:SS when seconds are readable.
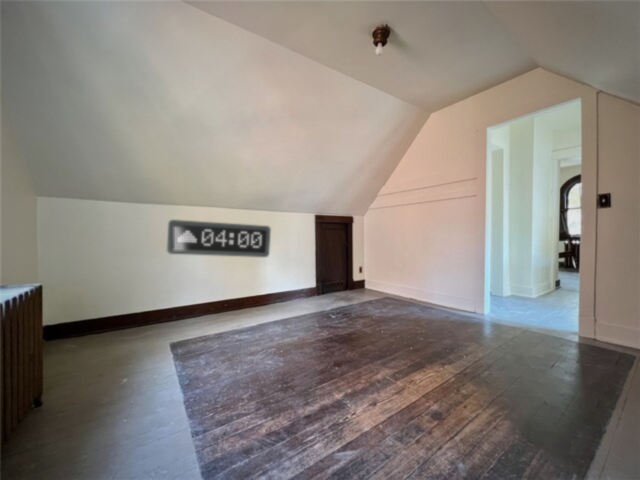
**4:00**
